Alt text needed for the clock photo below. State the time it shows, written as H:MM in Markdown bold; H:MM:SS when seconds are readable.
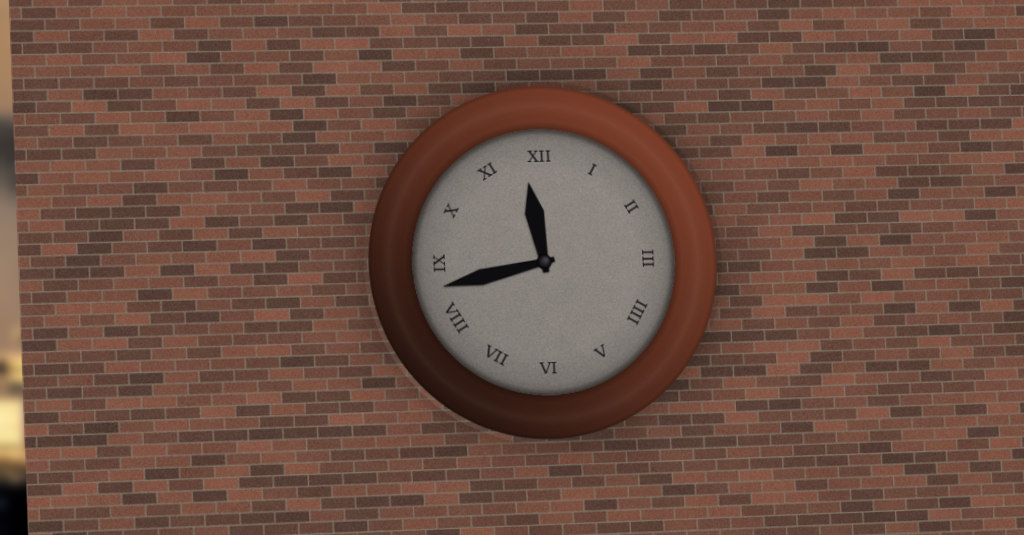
**11:43**
